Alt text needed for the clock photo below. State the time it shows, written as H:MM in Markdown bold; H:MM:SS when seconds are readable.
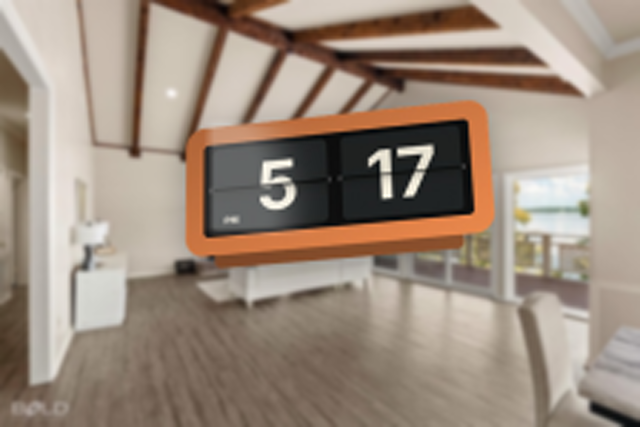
**5:17**
